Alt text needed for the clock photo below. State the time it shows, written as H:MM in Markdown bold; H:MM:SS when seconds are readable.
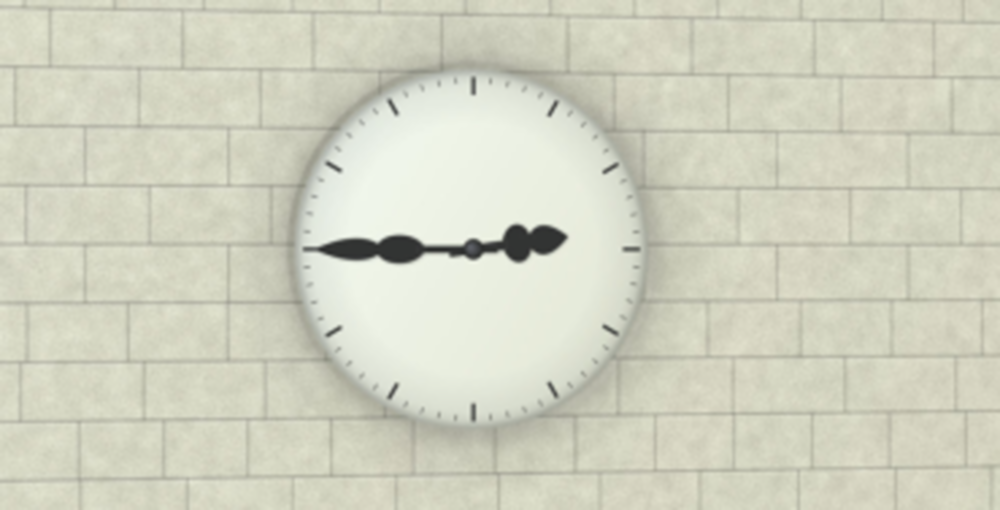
**2:45**
